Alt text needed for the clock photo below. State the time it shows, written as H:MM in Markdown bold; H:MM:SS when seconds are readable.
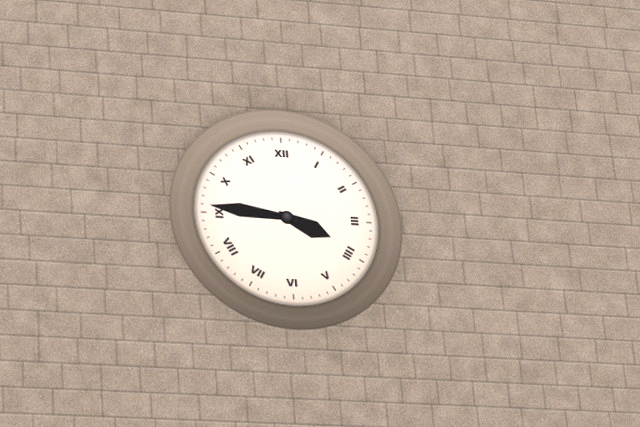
**3:46**
